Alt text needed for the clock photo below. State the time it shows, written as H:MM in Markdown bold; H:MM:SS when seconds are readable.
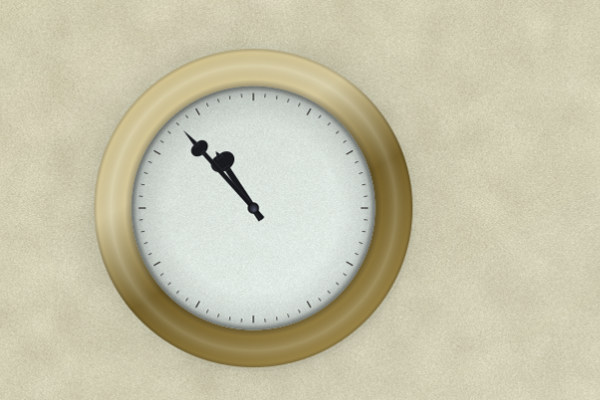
**10:53**
